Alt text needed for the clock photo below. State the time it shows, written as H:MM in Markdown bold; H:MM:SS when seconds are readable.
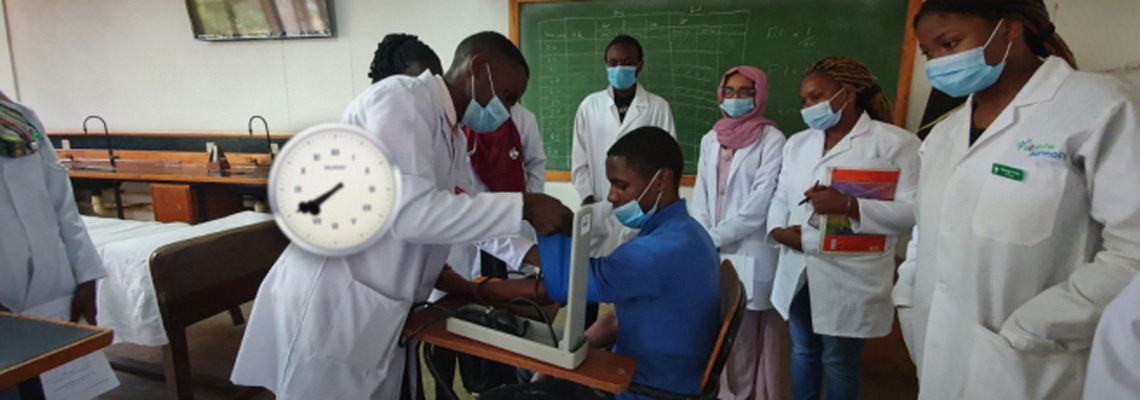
**7:40**
